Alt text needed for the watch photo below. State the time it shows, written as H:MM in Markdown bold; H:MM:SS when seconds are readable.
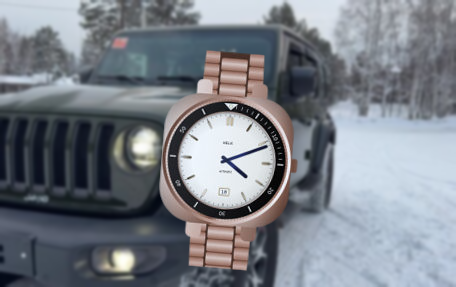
**4:11**
